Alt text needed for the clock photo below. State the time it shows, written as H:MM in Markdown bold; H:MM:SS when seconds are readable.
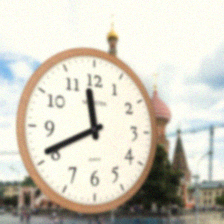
**11:41**
